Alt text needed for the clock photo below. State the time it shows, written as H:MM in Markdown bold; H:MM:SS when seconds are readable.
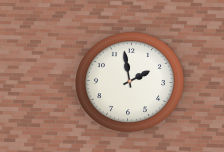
**1:58**
